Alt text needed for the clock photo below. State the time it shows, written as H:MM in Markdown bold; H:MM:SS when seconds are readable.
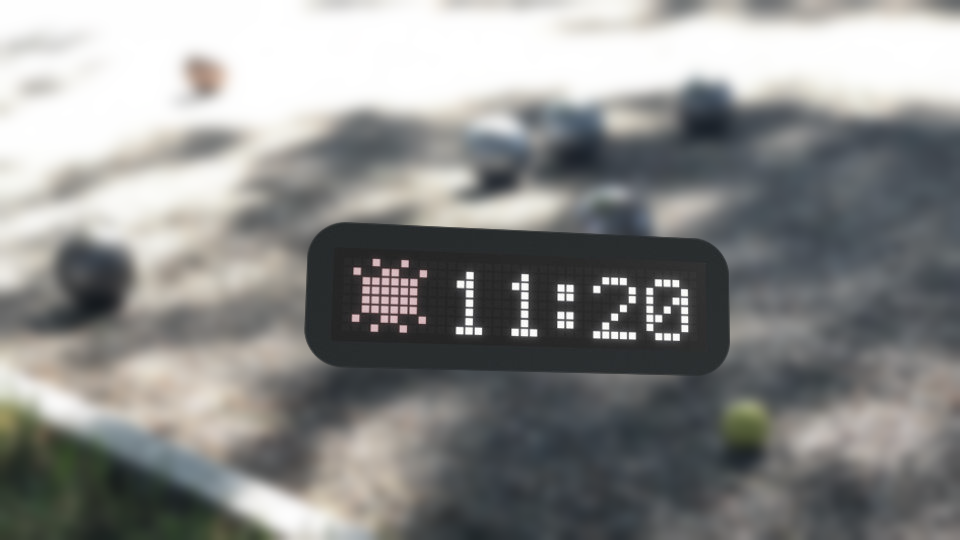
**11:20**
